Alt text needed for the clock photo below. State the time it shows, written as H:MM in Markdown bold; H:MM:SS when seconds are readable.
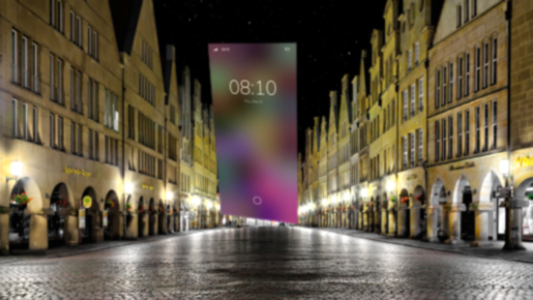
**8:10**
